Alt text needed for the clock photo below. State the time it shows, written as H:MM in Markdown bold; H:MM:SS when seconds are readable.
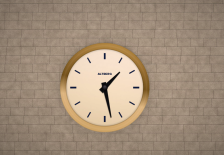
**1:28**
